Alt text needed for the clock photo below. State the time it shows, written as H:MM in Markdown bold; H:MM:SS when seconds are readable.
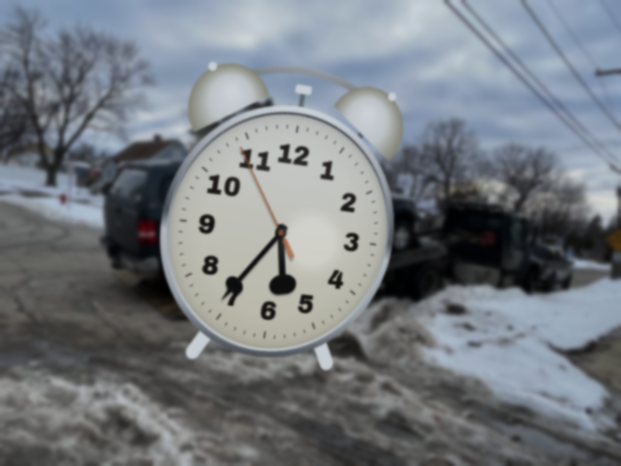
**5:35:54**
